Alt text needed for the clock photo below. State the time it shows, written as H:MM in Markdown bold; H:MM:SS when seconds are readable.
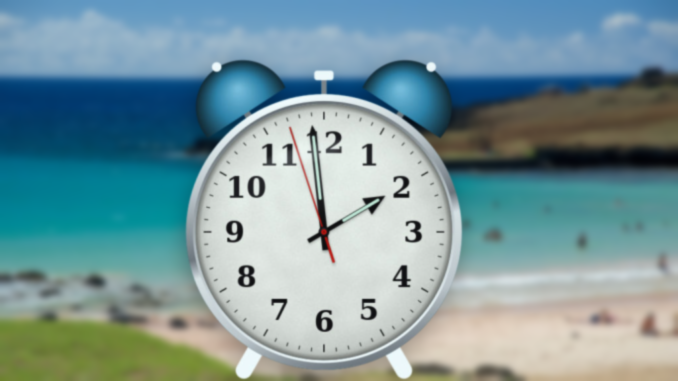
**1:58:57**
